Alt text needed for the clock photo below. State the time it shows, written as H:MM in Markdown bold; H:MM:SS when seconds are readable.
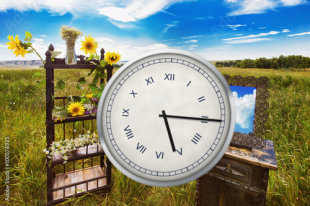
**5:15**
